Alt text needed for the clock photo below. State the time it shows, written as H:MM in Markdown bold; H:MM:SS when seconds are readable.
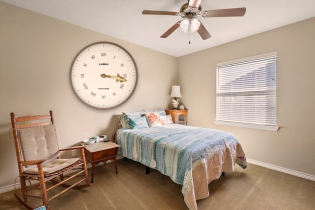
**3:17**
